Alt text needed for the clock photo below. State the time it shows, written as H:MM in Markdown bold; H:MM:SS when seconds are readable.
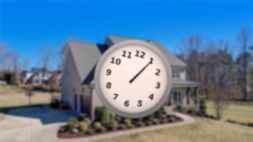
**1:05**
